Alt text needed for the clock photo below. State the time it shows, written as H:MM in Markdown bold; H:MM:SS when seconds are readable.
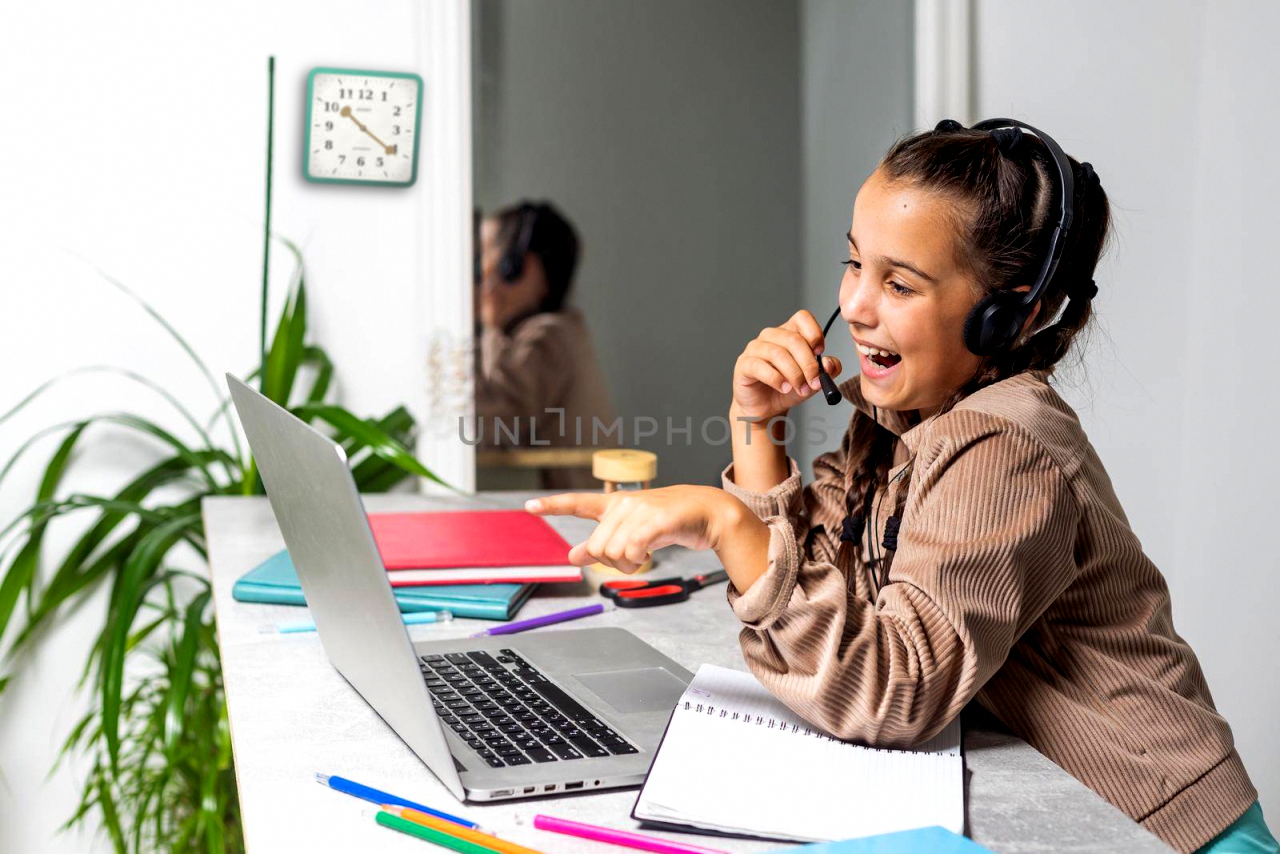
**10:21**
